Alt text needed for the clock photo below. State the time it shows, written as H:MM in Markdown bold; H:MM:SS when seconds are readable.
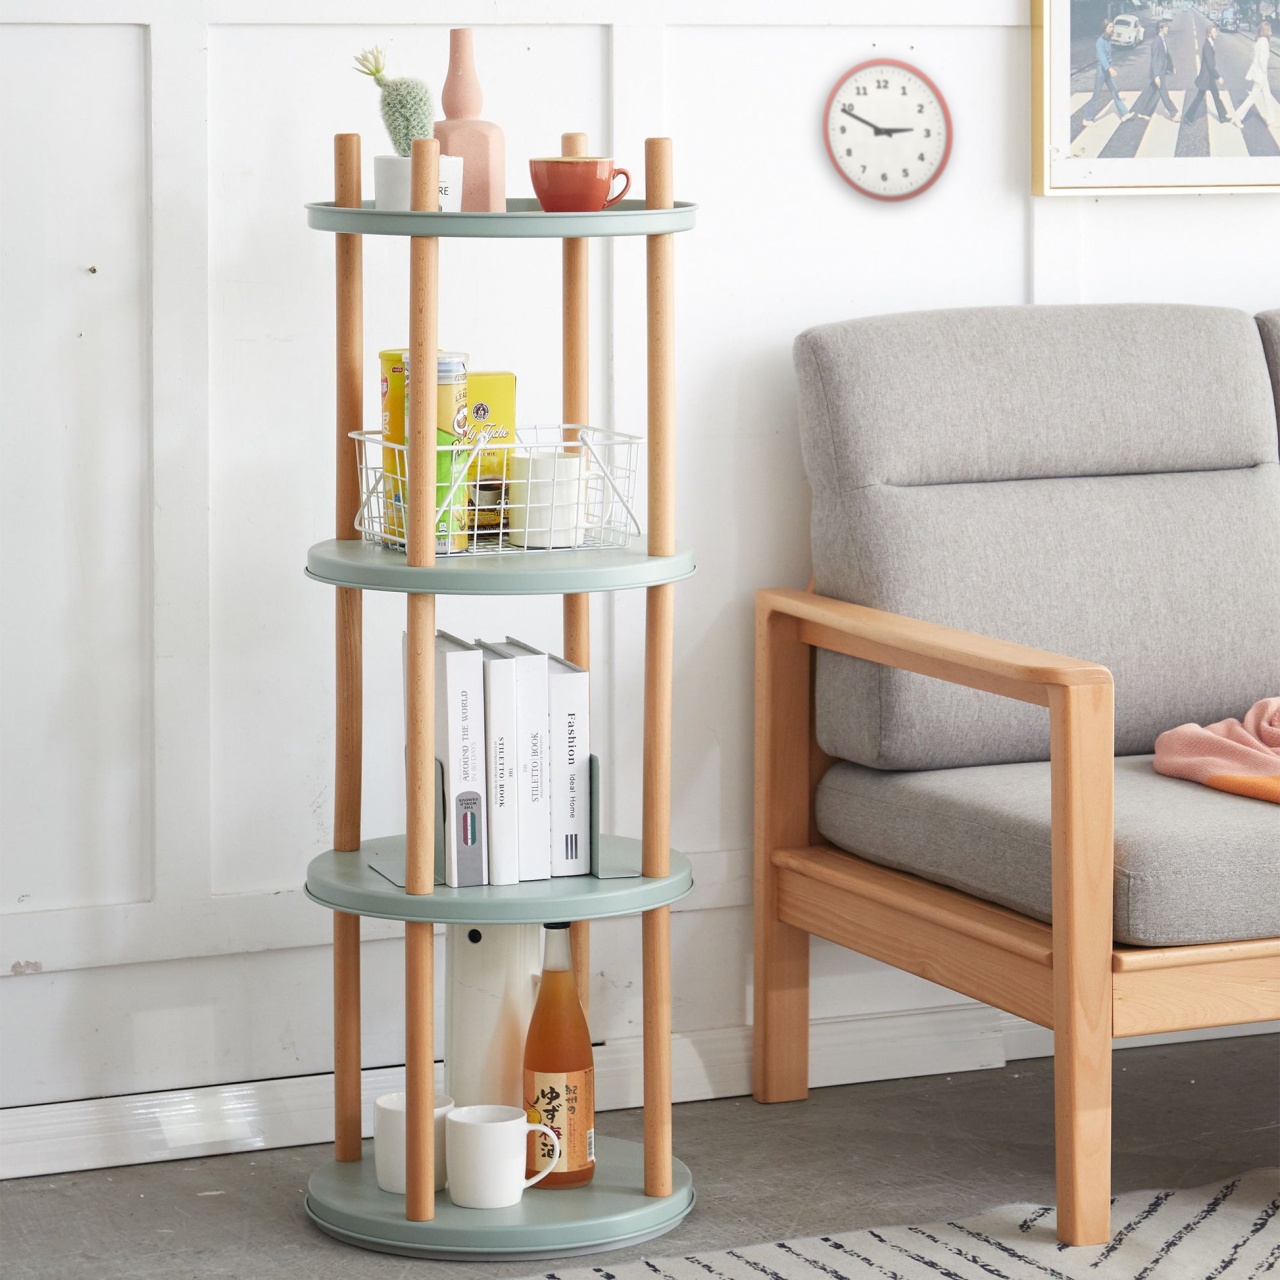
**2:49**
